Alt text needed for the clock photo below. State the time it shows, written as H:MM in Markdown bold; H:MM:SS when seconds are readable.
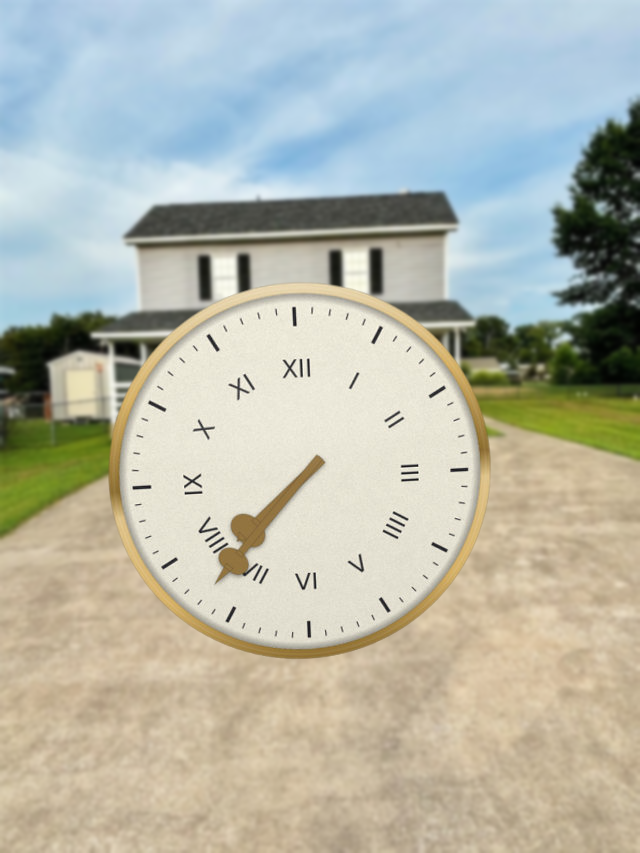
**7:37**
